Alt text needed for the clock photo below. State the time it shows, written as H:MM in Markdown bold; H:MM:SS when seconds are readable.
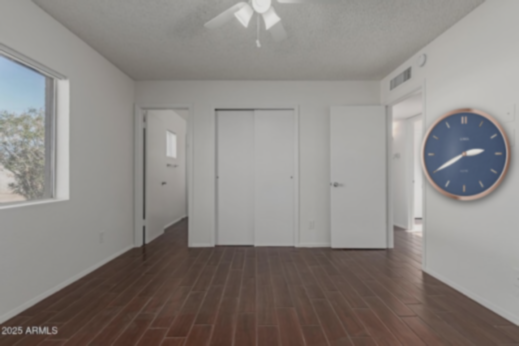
**2:40**
